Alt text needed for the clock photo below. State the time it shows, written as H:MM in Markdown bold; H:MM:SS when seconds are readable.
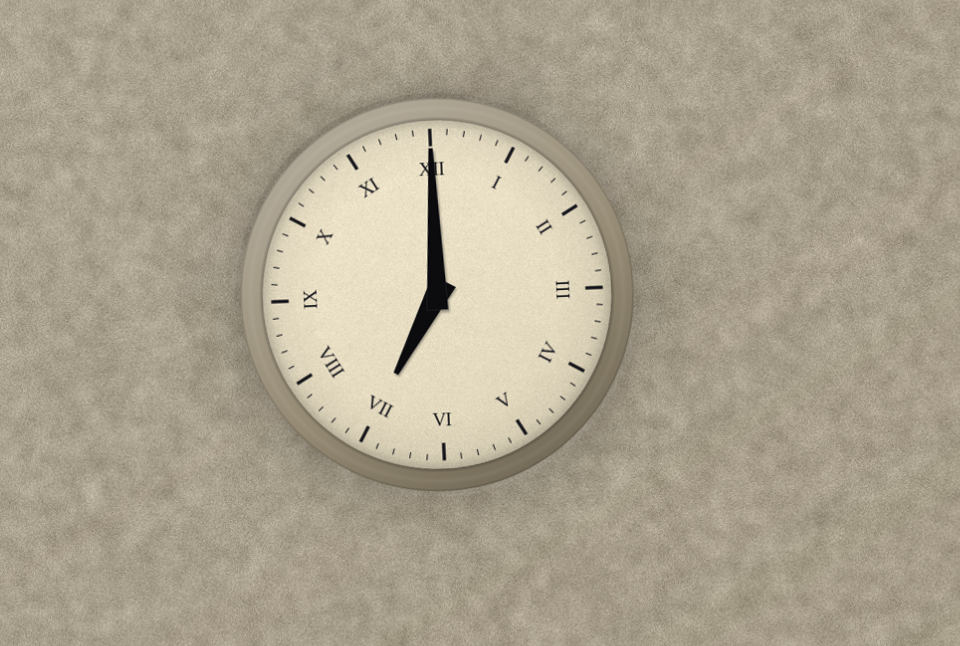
**7:00**
